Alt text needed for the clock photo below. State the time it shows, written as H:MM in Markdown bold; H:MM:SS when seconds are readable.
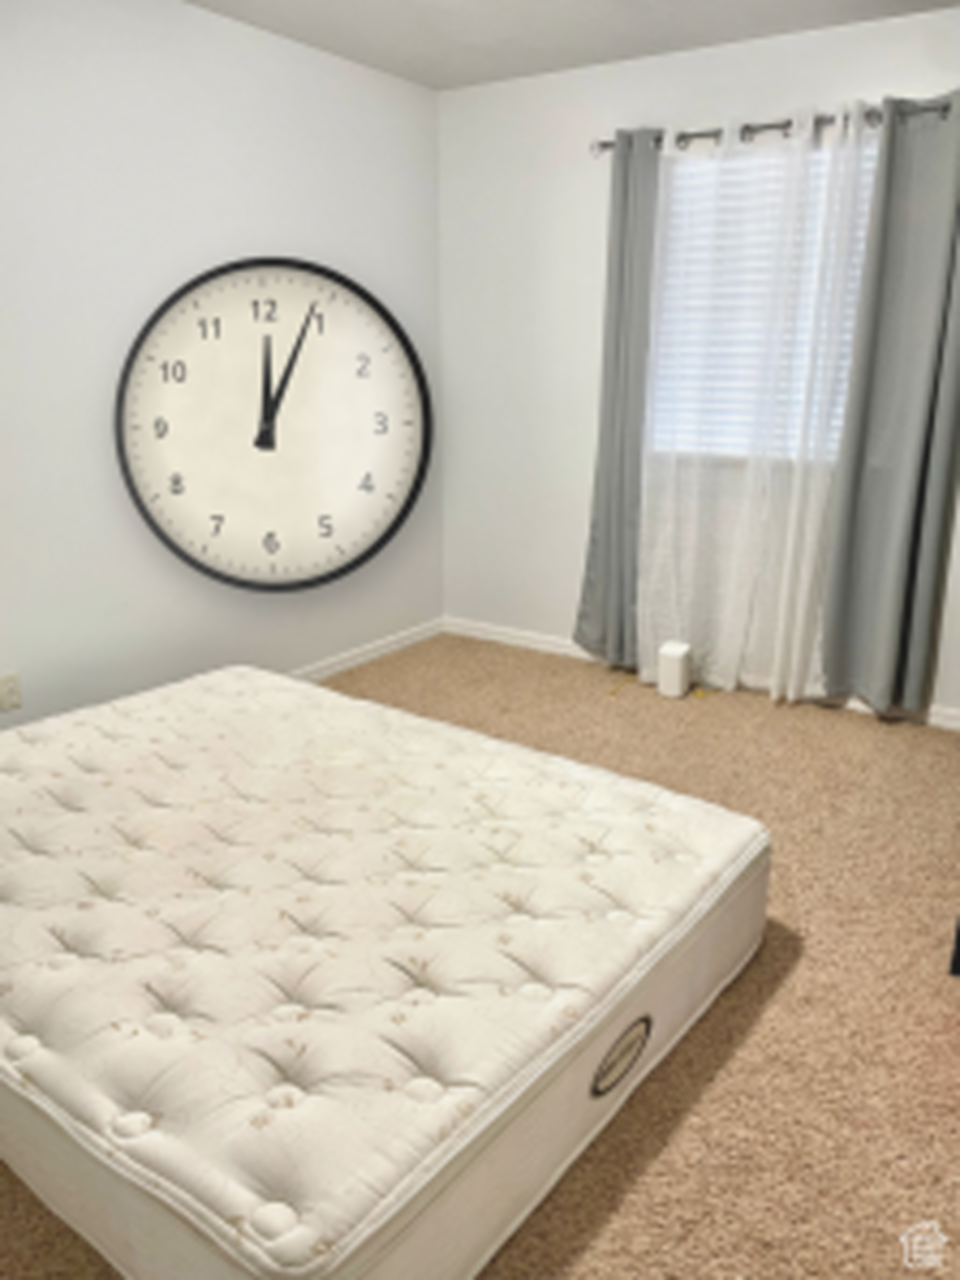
**12:04**
